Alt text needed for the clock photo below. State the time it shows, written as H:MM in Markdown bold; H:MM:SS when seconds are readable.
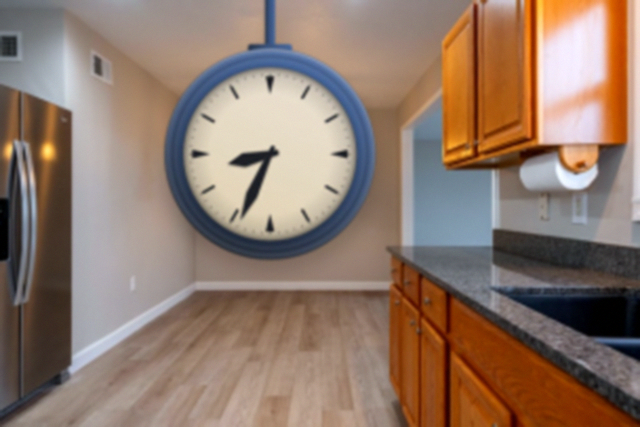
**8:34**
